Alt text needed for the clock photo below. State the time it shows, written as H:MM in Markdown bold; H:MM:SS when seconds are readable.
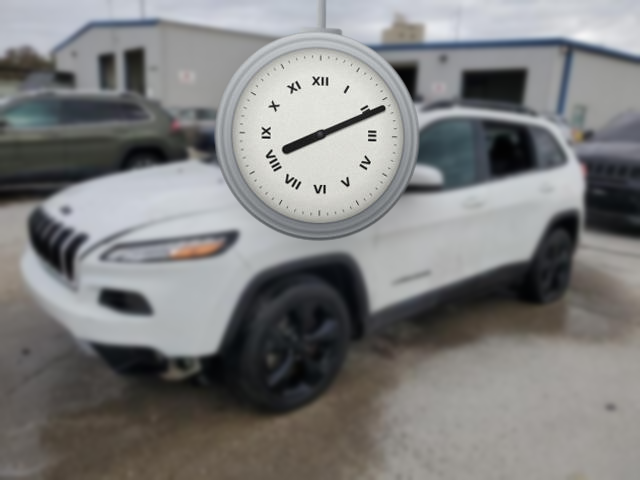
**8:11**
